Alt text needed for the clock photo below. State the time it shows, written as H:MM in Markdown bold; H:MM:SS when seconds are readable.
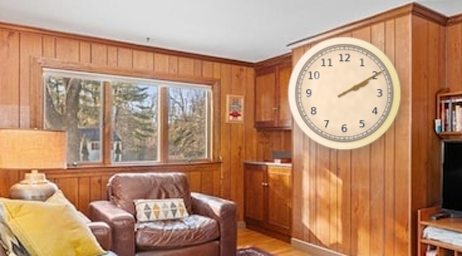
**2:10**
